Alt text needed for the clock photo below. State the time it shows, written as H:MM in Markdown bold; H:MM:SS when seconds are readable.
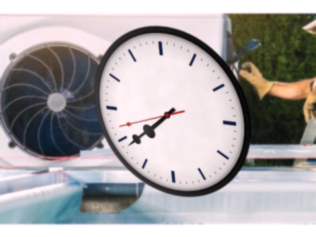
**7:38:42**
